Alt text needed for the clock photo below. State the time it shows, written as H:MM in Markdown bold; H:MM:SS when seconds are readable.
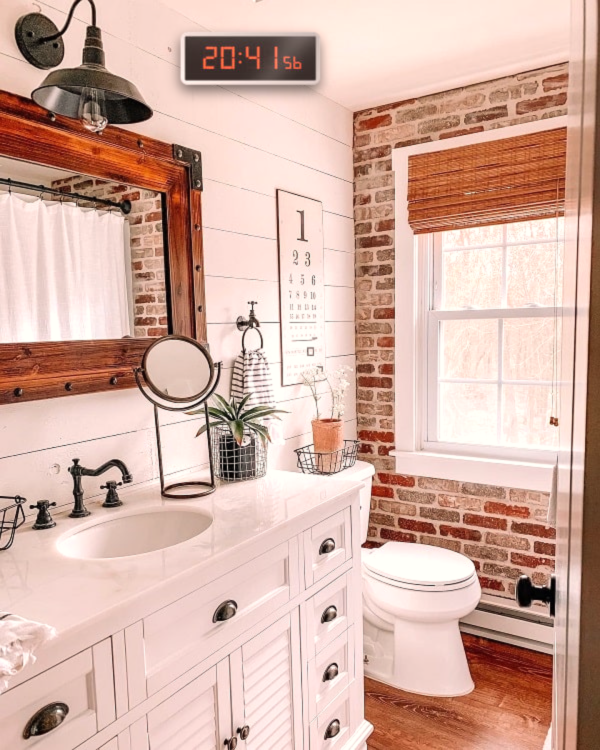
**20:41:56**
